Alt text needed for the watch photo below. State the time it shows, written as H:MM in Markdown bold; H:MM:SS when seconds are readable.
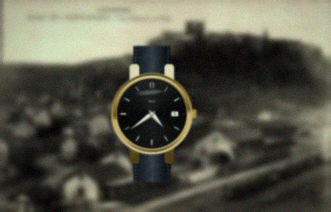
**4:39**
